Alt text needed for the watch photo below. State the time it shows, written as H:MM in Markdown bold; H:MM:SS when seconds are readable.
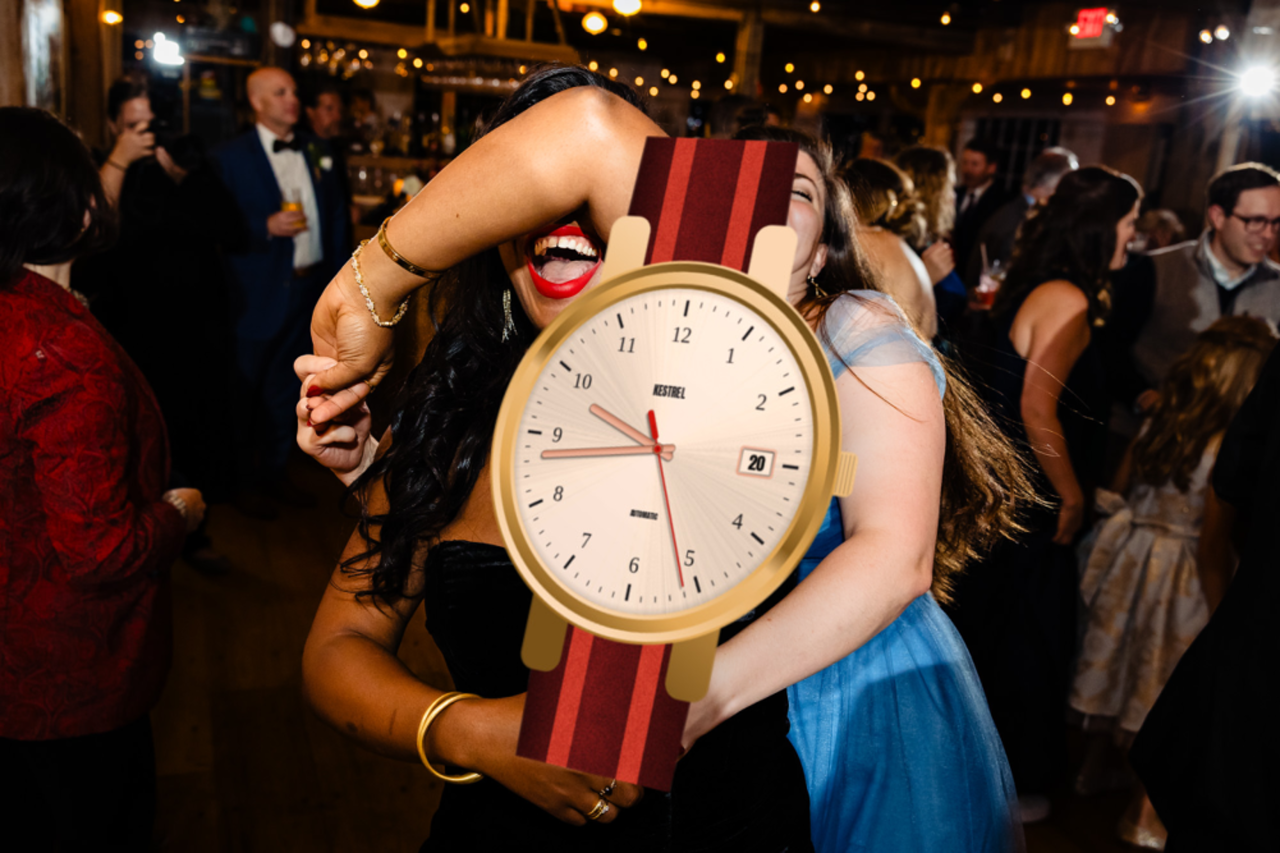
**9:43:26**
